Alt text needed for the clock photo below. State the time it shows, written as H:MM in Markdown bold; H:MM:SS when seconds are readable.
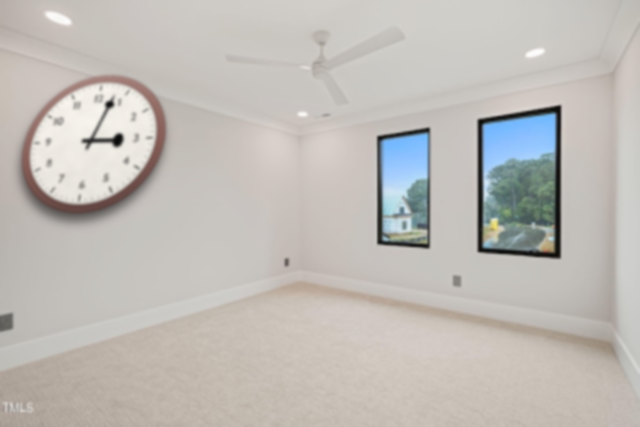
**3:03**
